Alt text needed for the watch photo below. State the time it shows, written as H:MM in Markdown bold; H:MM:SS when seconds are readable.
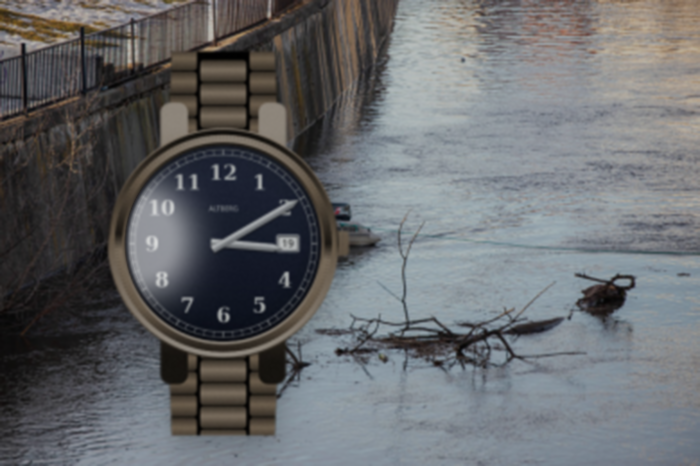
**3:10**
